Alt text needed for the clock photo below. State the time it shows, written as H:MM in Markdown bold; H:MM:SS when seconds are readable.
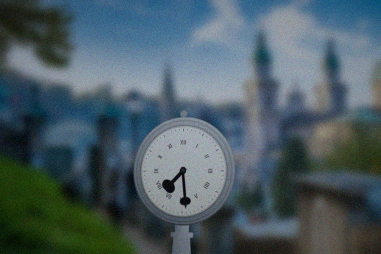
**7:29**
